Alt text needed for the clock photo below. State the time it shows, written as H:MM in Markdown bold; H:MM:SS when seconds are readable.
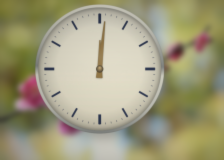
**12:01**
